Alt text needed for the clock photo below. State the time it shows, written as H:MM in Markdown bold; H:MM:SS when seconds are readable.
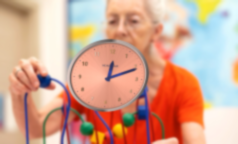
**12:11**
